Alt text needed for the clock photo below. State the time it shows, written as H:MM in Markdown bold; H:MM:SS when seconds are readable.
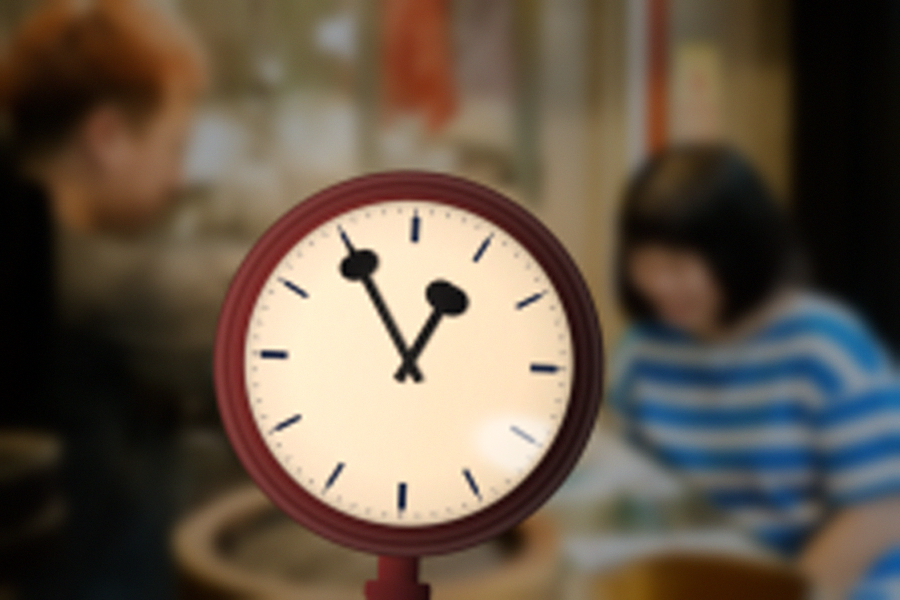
**12:55**
